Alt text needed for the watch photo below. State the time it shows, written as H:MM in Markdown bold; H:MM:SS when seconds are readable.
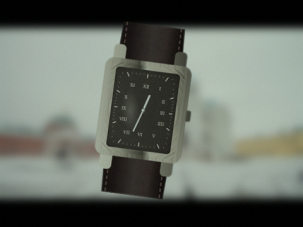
**12:33**
